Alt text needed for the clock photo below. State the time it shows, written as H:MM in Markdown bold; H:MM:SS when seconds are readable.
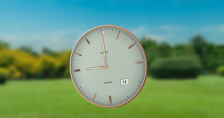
**9:00**
